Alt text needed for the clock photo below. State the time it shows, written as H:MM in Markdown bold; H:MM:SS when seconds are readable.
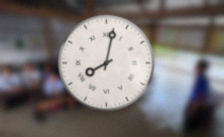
**8:02**
